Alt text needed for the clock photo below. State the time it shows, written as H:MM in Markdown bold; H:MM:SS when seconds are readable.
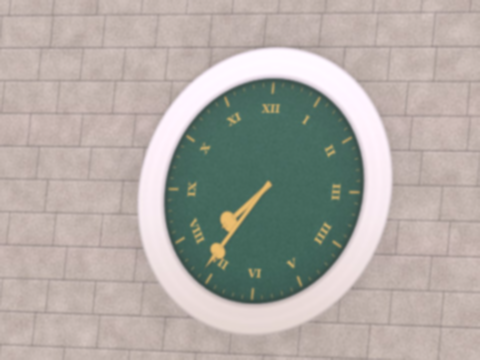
**7:36**
